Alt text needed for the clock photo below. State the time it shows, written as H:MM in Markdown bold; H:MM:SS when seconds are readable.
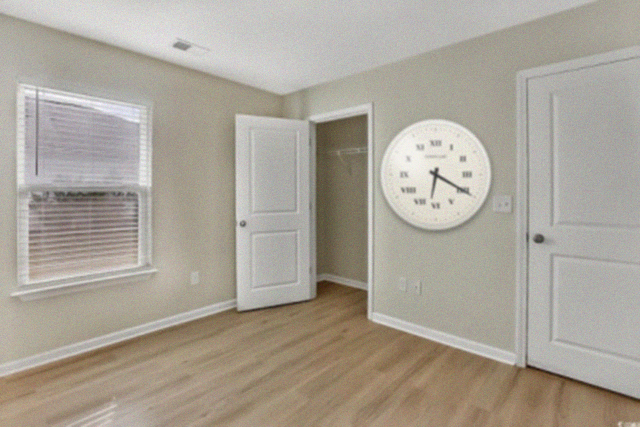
**6:20**
